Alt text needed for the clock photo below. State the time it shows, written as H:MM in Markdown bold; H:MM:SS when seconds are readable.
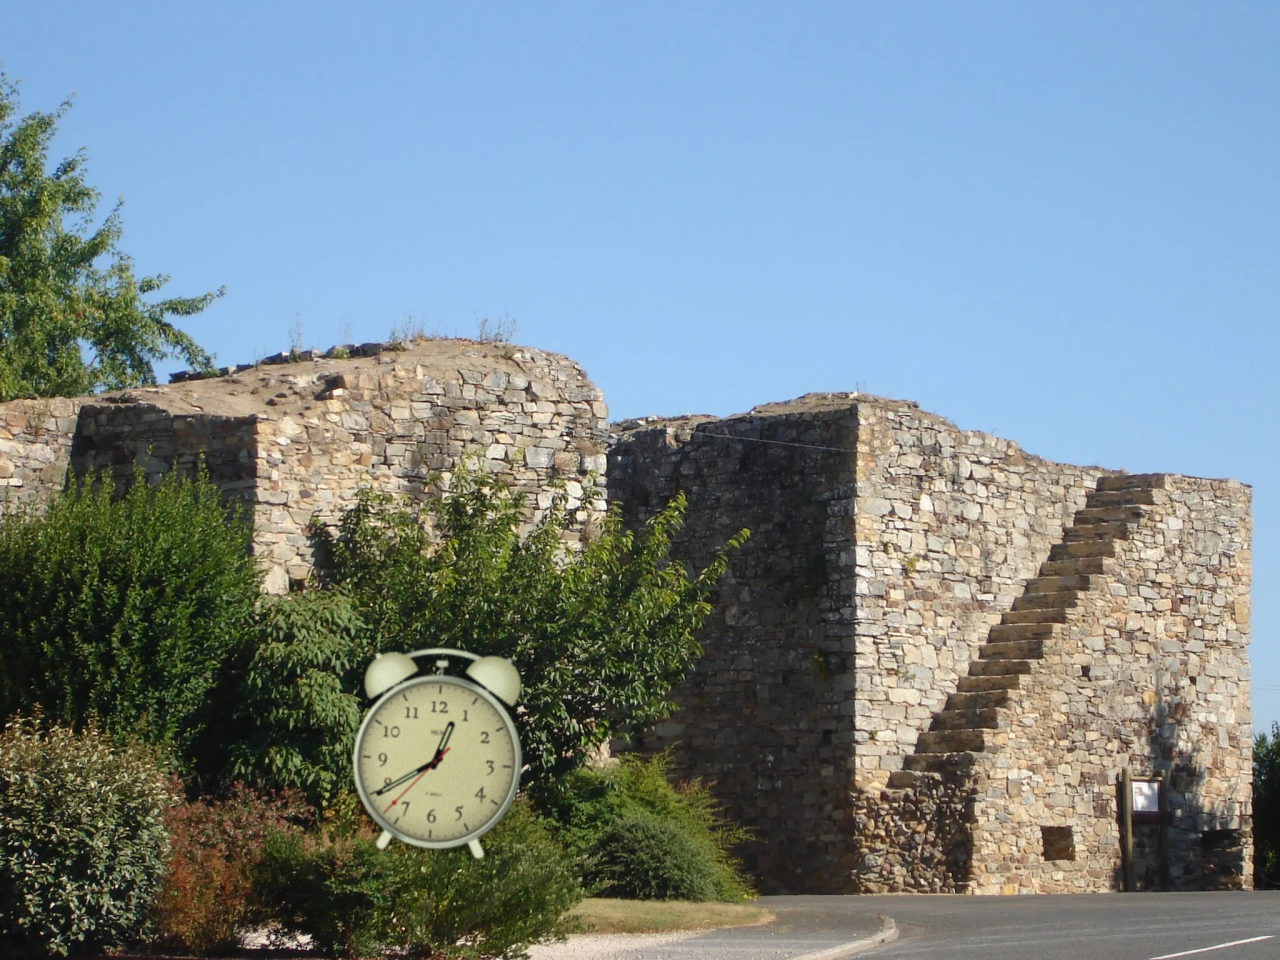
**12:39:37**
